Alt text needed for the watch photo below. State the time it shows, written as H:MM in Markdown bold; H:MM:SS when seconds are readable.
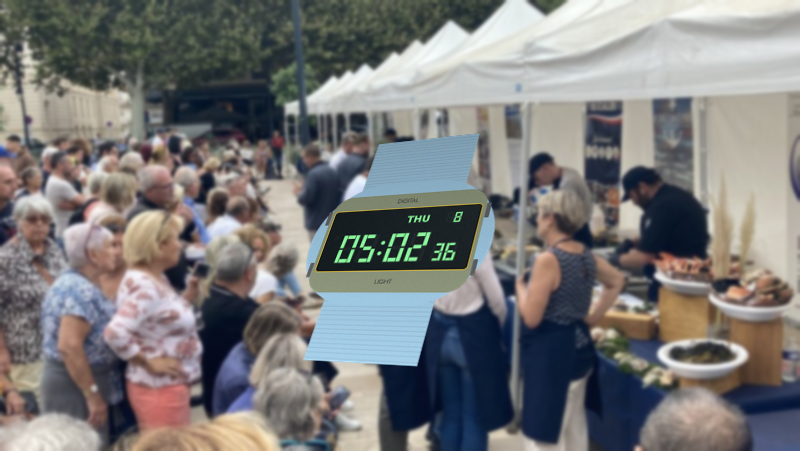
**5:02:36**
